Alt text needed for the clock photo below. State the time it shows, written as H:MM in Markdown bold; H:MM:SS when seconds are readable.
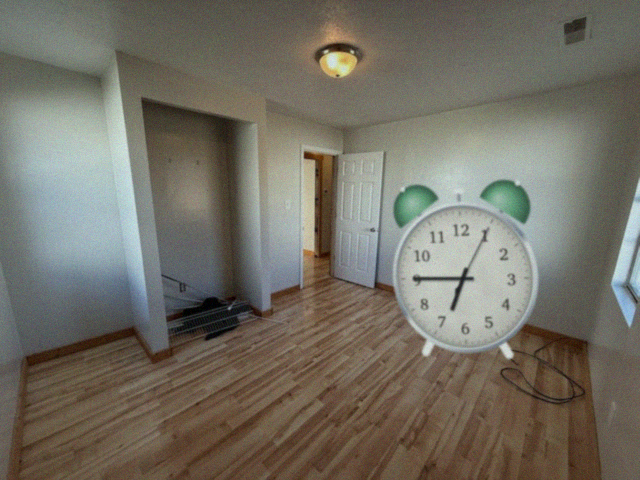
**6:45:05**
